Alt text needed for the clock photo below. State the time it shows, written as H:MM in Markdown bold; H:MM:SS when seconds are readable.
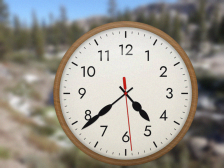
**4:38:29**
